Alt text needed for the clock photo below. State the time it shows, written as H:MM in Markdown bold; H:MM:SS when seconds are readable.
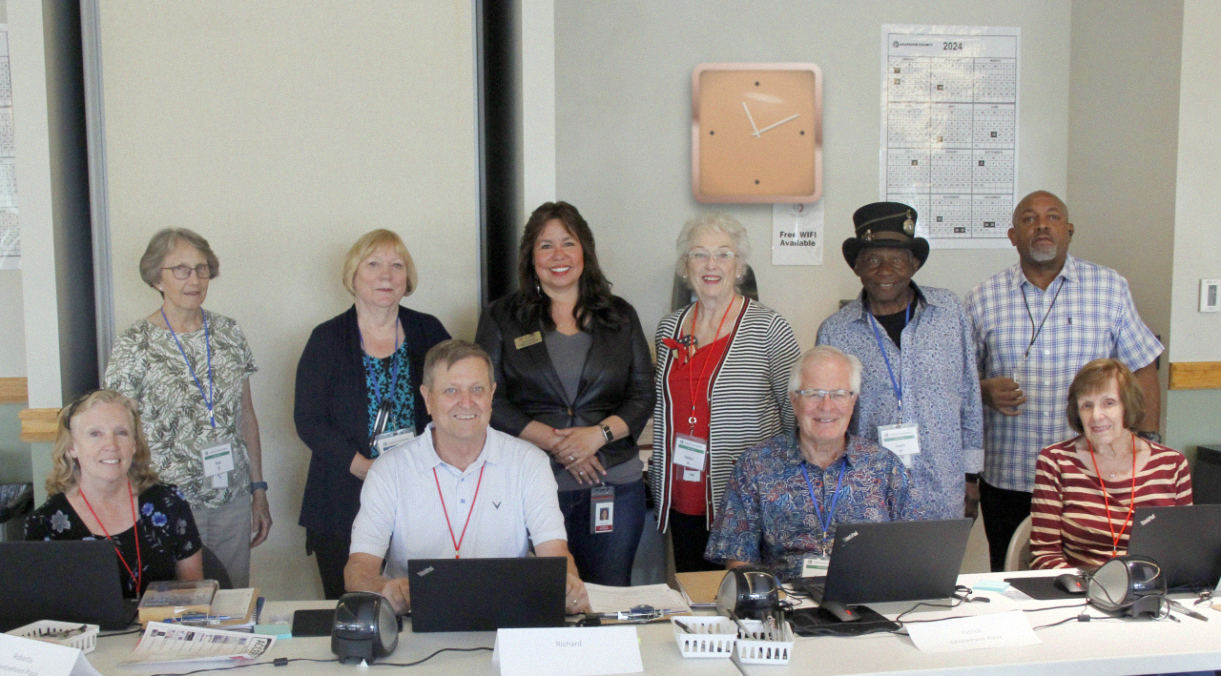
**11:11**
